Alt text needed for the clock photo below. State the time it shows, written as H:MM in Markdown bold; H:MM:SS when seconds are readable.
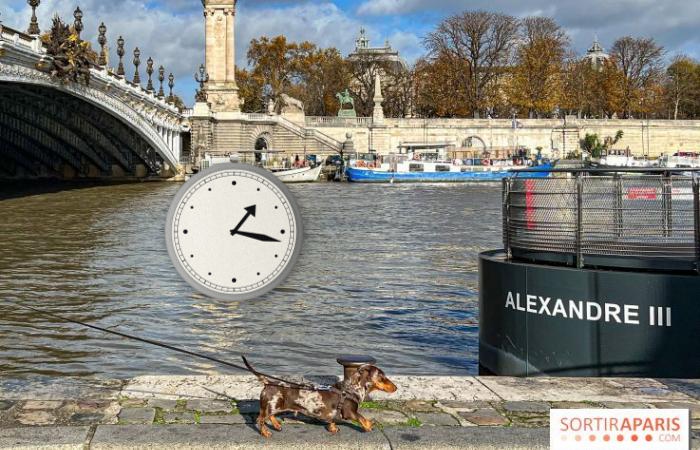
**1:17**
